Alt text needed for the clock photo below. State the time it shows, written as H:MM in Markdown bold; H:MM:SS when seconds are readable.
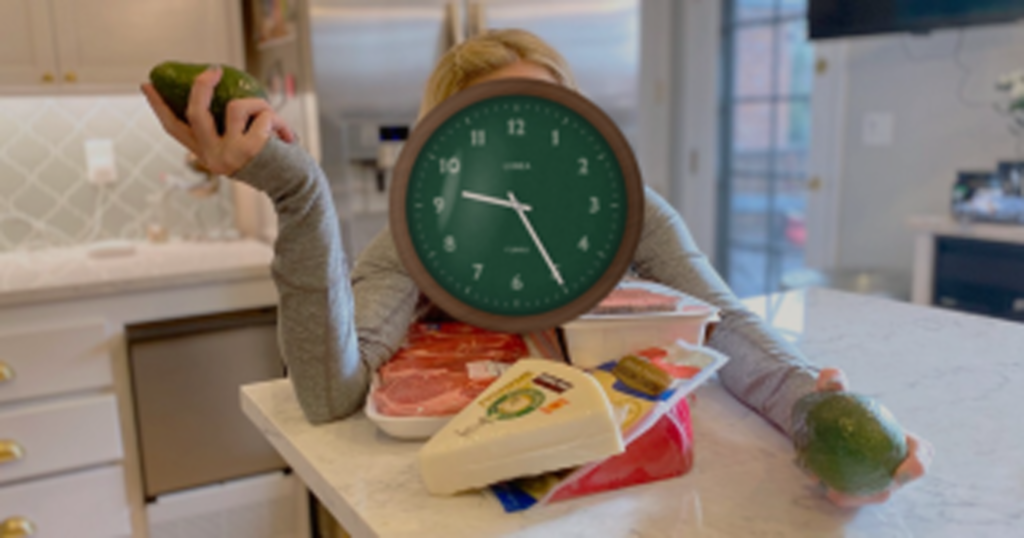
**9:25**
